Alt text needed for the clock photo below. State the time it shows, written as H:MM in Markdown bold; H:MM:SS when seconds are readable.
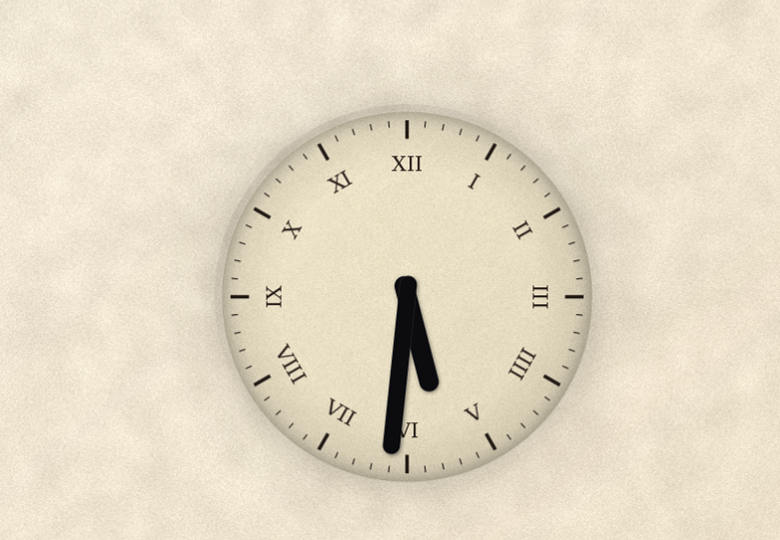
**5:31**
